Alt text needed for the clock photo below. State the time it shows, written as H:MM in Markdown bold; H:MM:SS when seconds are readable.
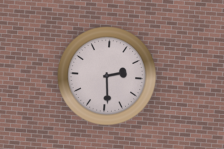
**2:29**
